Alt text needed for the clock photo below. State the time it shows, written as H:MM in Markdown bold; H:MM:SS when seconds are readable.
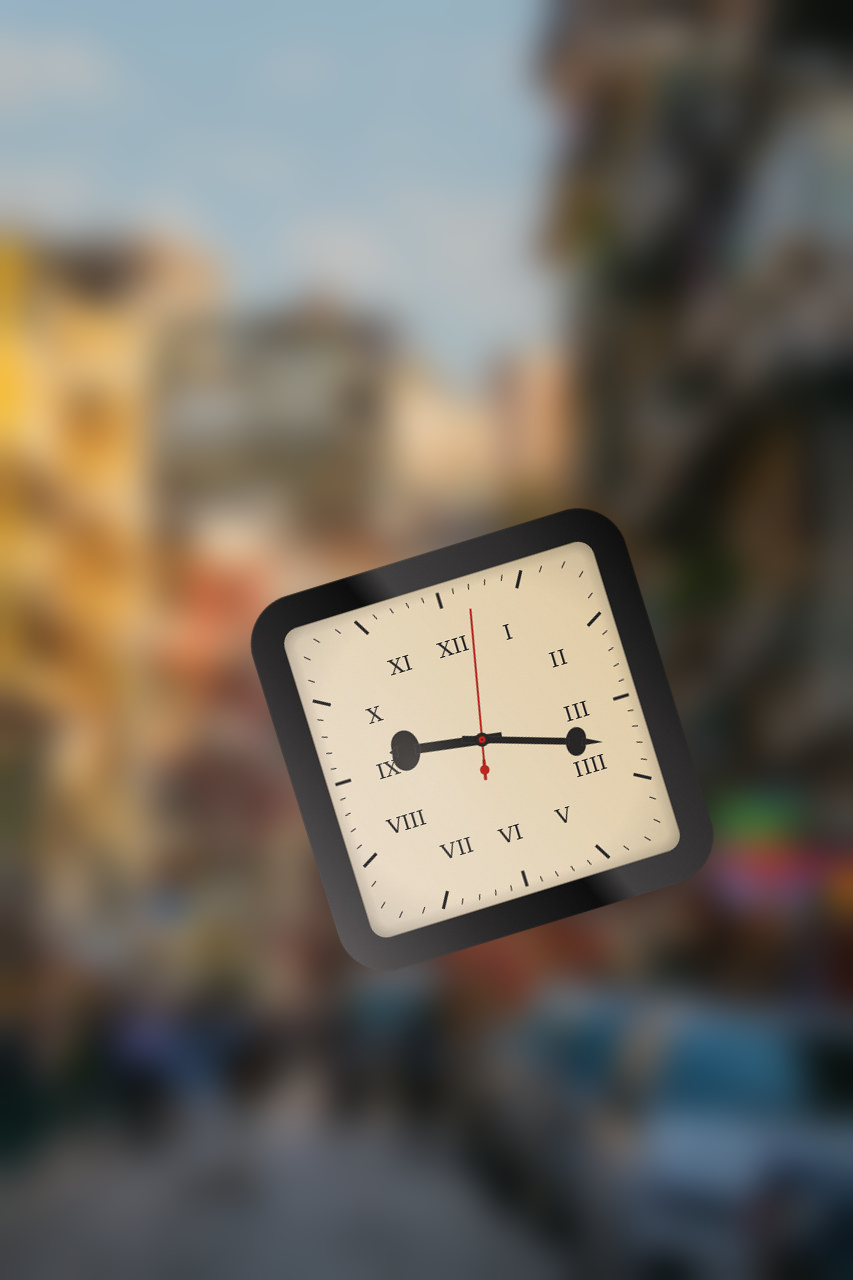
**9:18:02**
